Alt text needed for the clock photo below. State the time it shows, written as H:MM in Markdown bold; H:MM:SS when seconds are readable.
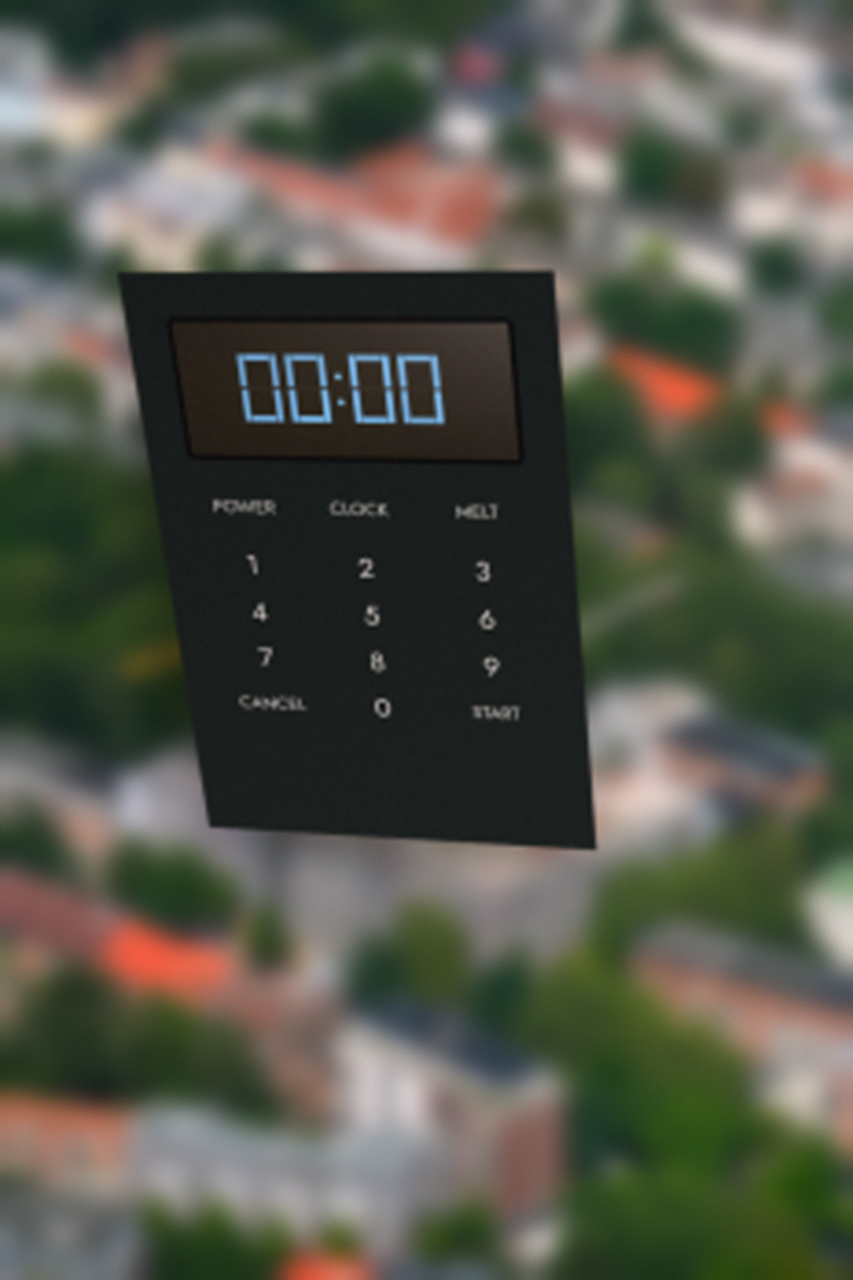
**0:00**
